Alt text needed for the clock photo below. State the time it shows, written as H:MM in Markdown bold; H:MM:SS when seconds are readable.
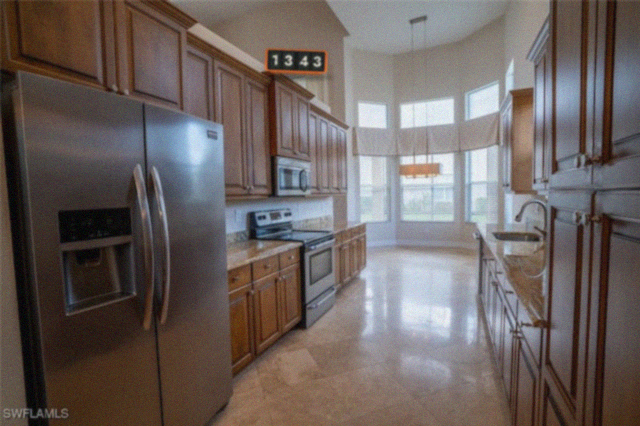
**13:43**
